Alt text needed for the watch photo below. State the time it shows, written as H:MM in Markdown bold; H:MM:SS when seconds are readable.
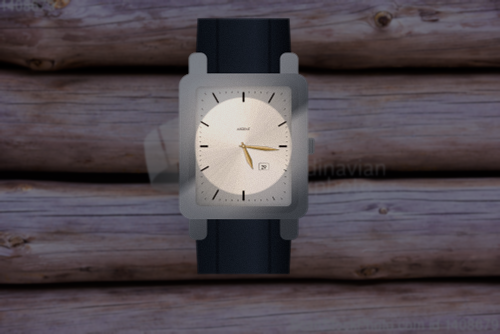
**5:16**
